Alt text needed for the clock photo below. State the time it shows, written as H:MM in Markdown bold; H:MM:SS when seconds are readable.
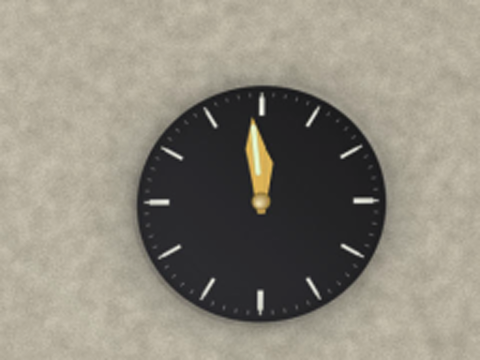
**11:59**
